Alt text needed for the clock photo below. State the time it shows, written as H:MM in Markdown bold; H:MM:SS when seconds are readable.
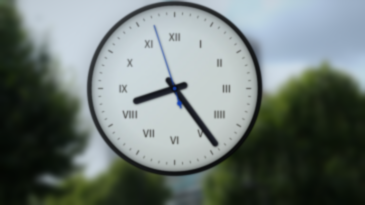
**8:23:57**
